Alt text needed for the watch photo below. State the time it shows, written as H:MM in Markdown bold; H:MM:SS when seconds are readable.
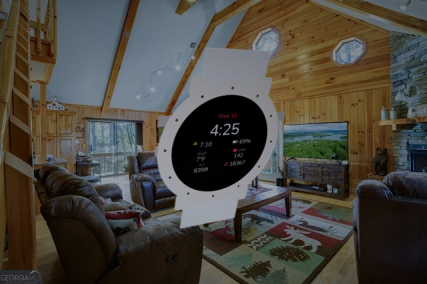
**4:25**
